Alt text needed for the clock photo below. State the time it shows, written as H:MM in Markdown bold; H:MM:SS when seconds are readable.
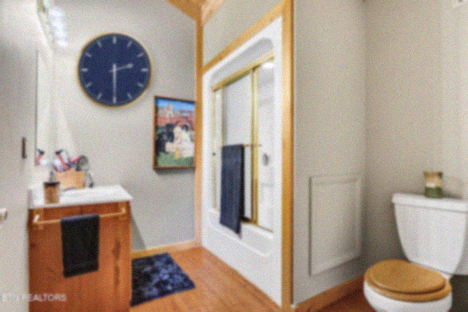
**2:30**
